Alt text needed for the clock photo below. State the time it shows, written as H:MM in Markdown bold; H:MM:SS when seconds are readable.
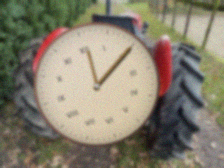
**12:10**
